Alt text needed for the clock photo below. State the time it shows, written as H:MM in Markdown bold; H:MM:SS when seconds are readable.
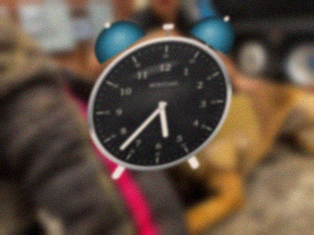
**5:37**
